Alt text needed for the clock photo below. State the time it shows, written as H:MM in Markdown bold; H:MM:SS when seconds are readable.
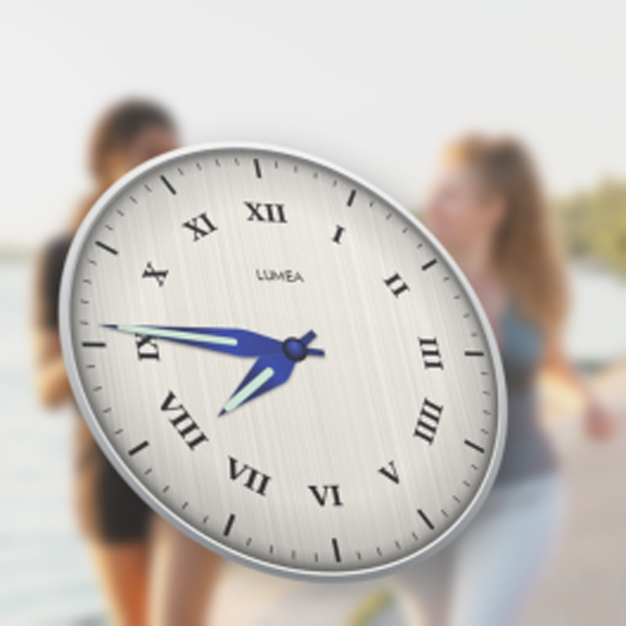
**7:46**
